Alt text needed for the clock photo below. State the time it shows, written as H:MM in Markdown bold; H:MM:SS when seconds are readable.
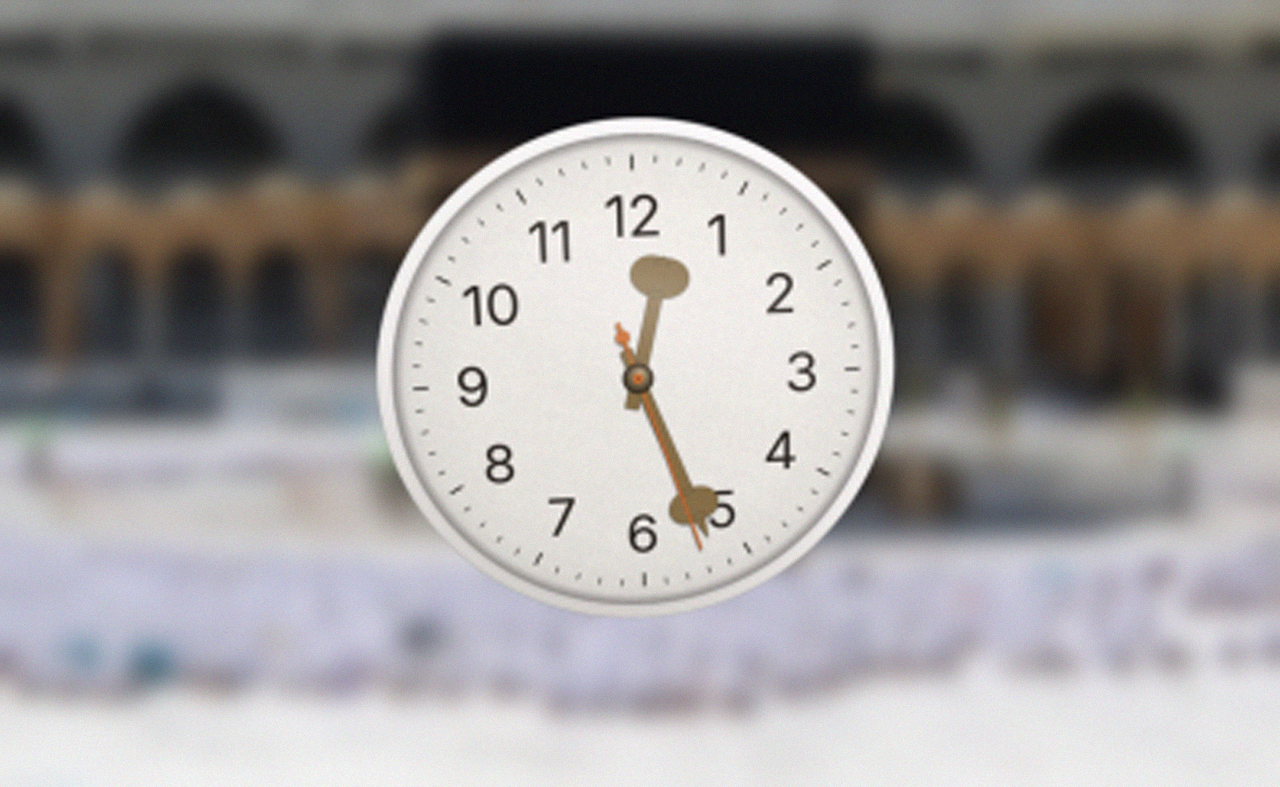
**12:26:27**
